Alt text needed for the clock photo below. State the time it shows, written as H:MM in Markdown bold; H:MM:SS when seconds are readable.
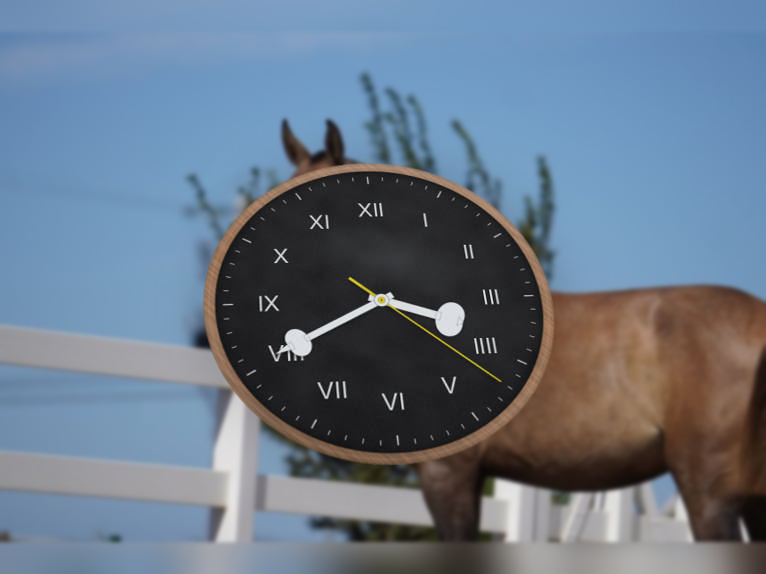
**3:40:22**
